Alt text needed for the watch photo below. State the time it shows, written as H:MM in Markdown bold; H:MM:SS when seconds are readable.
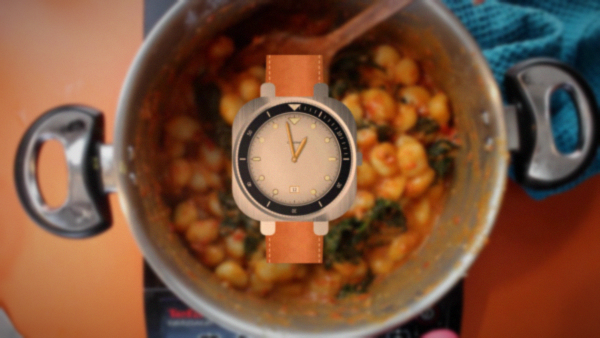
**12:58**
